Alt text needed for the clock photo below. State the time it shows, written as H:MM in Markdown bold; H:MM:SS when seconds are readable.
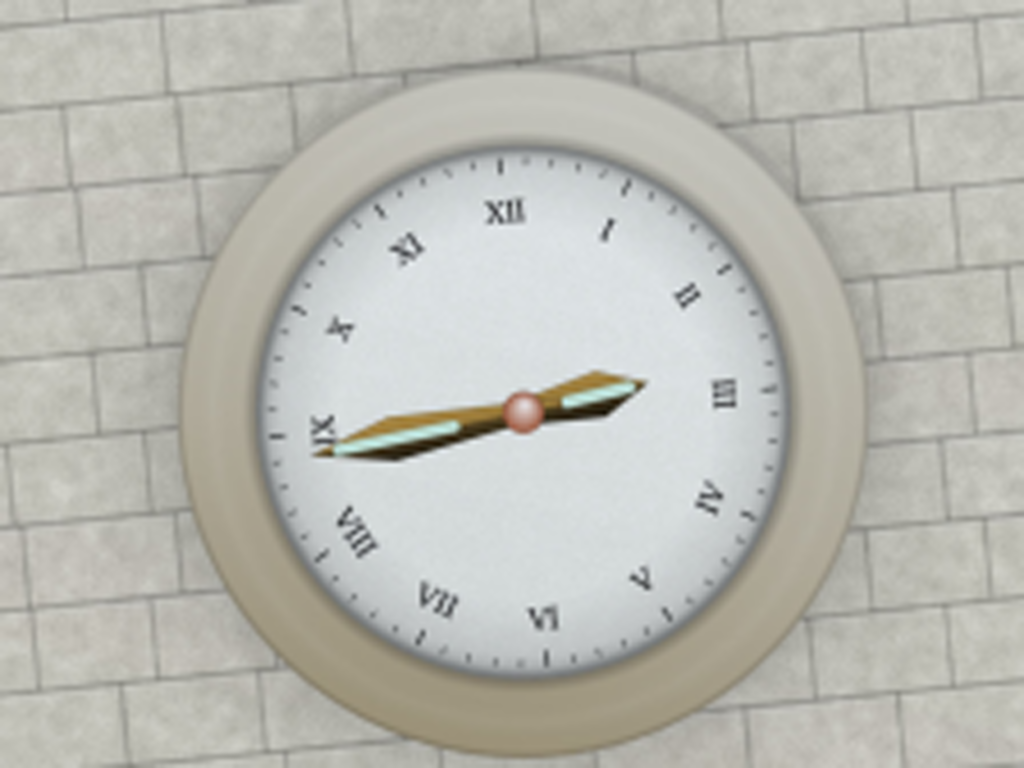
**2:44**
